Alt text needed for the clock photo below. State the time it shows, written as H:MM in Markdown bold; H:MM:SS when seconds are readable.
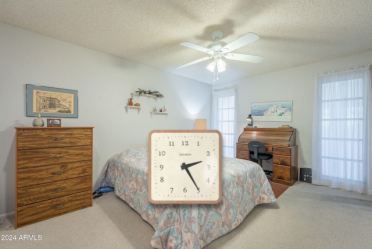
**2:25**
